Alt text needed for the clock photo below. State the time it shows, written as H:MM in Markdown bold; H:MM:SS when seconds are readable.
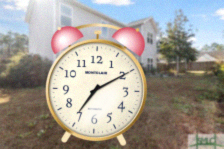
**7:10**
